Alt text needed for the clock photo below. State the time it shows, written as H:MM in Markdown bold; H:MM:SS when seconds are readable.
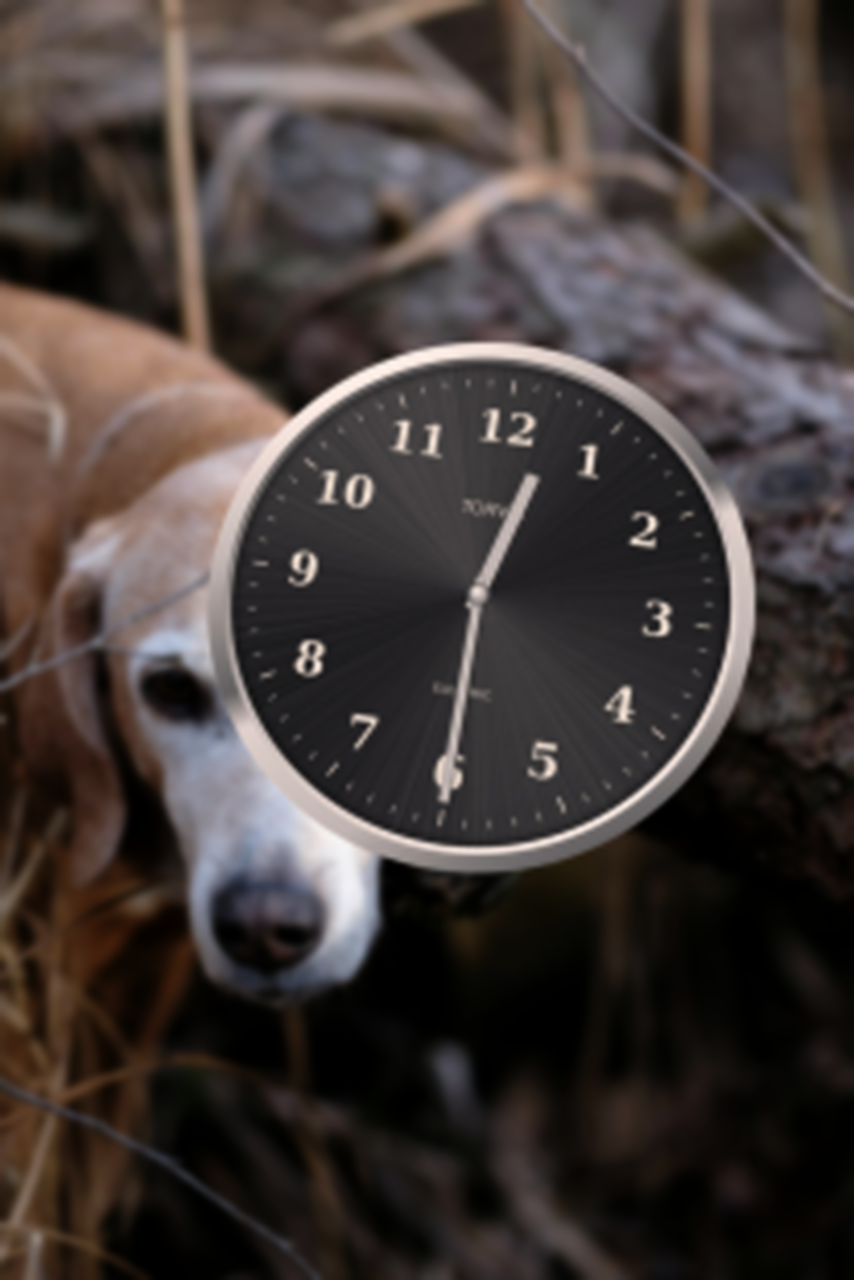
**12:30**
